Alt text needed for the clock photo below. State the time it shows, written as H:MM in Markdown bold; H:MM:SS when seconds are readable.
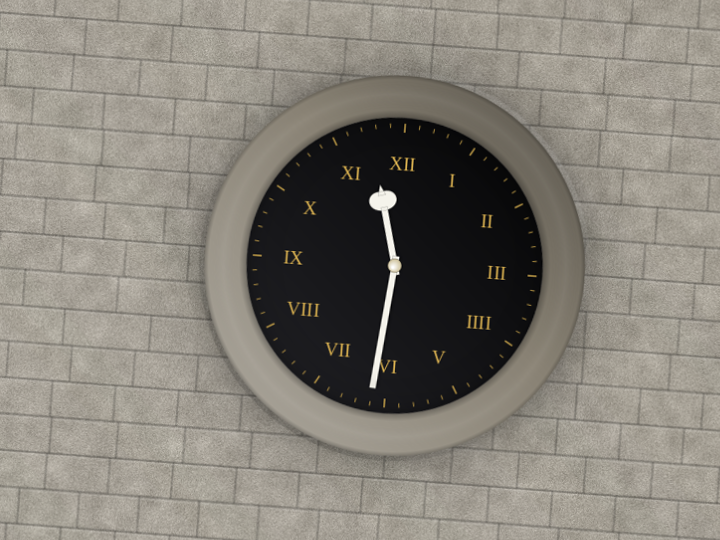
**11:31**
